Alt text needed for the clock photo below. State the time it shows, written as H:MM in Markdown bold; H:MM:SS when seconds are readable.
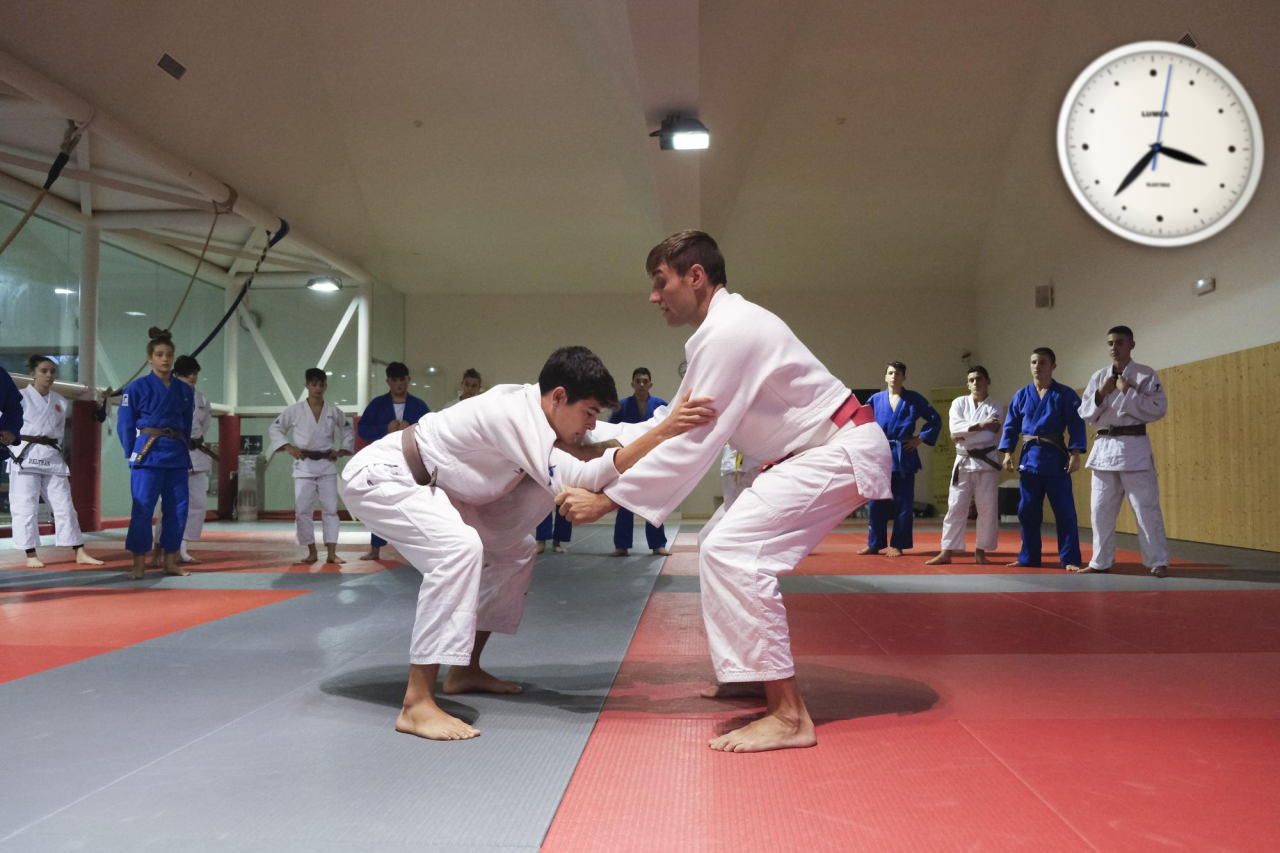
**3:37:02**
